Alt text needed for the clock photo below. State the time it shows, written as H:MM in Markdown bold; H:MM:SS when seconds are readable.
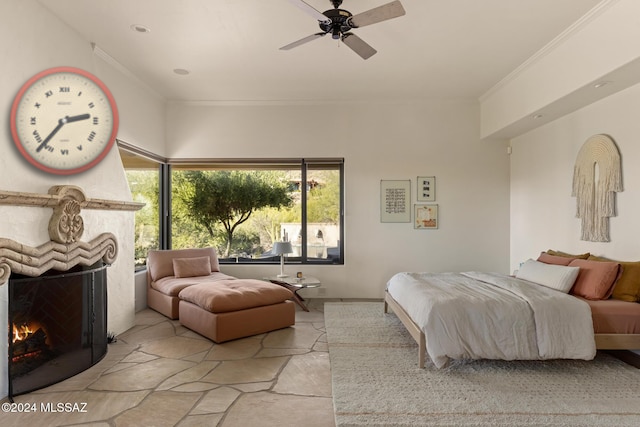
**2:37**
